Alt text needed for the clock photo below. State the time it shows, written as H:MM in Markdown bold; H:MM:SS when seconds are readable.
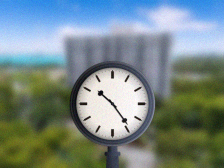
**10:24**
